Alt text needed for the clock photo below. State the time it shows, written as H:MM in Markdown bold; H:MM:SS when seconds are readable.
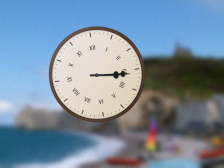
**3:16**
